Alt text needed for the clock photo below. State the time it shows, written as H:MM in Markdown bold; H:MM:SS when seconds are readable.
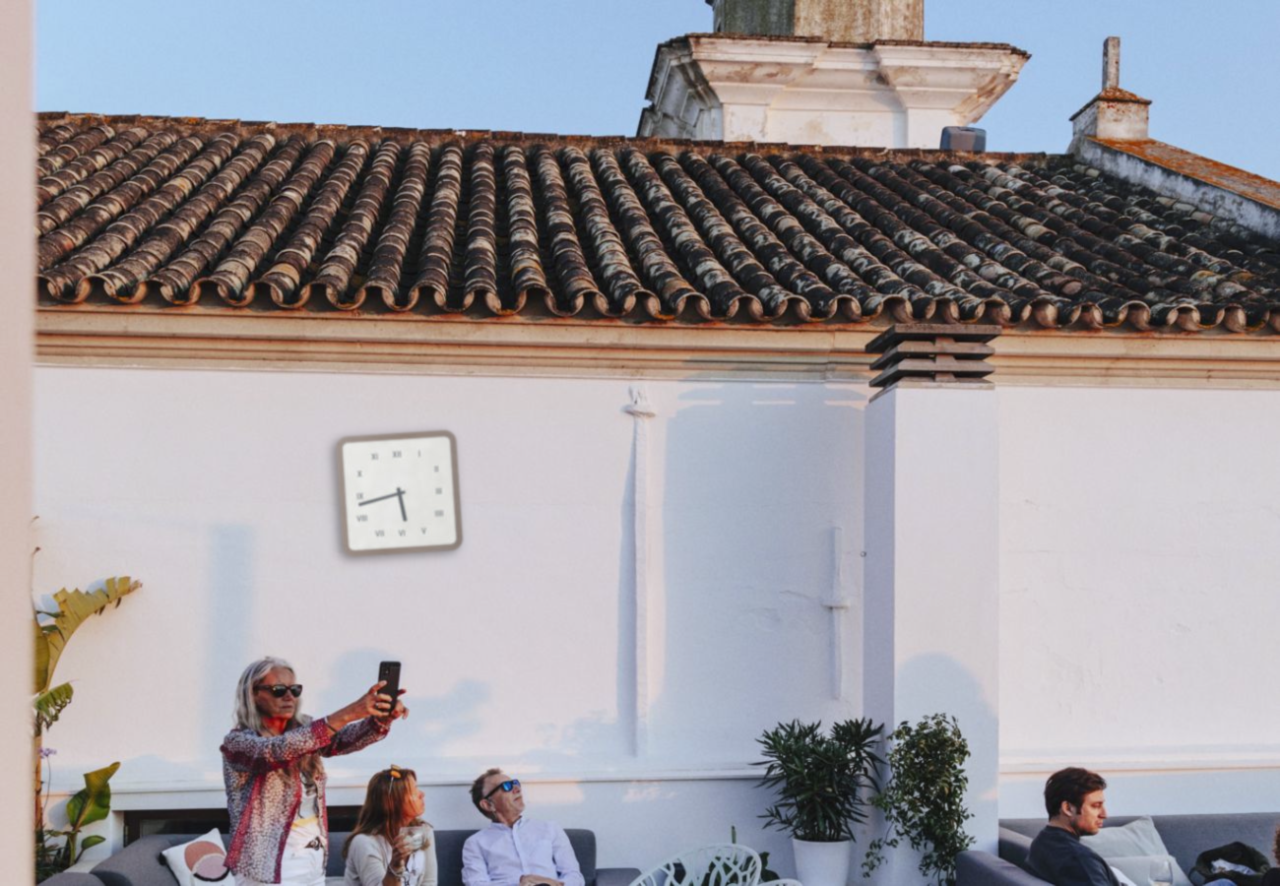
**5:43**
